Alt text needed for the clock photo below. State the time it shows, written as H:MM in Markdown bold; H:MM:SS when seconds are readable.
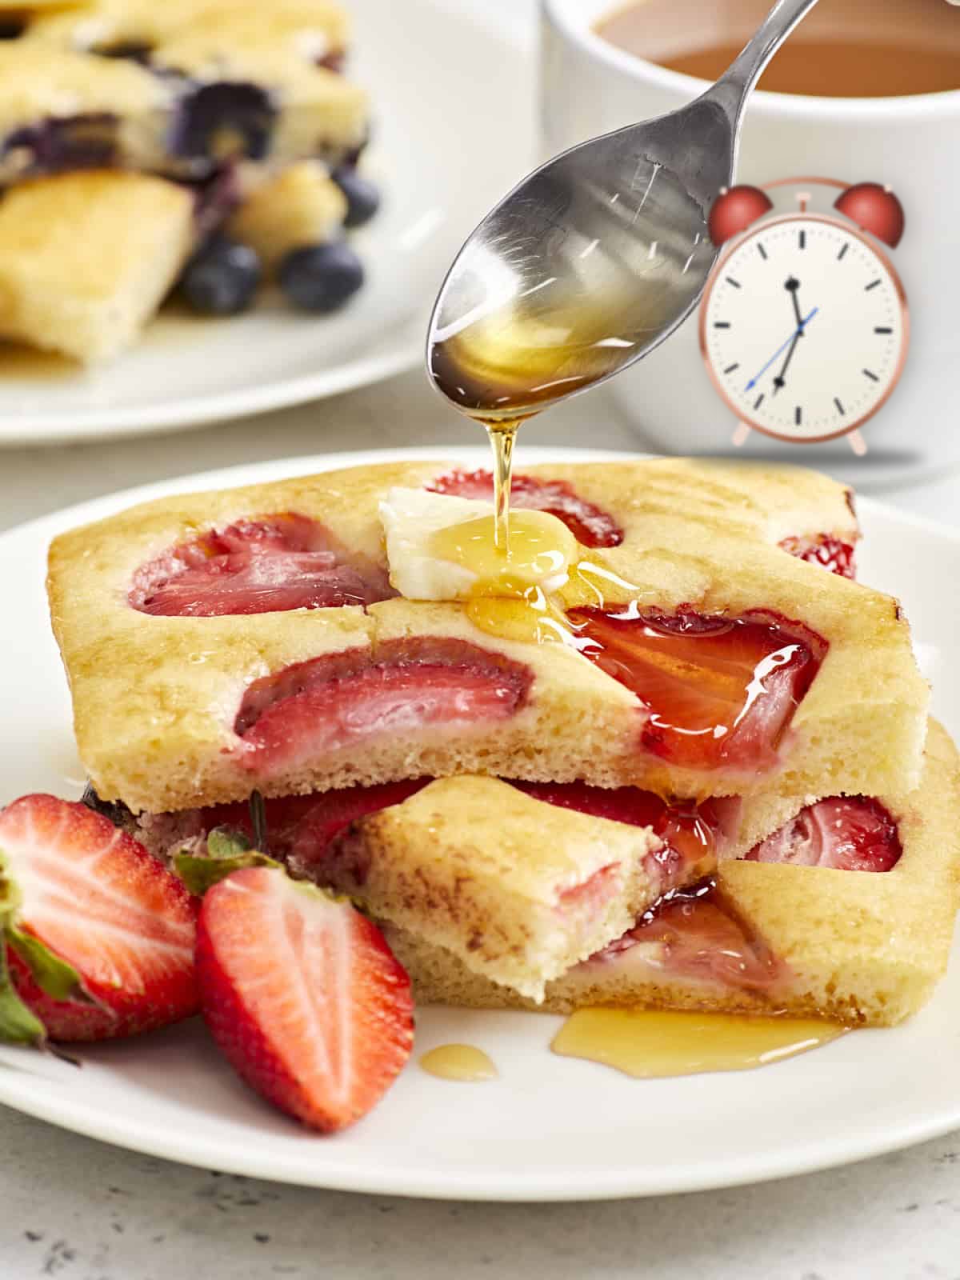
**11:33:37**
